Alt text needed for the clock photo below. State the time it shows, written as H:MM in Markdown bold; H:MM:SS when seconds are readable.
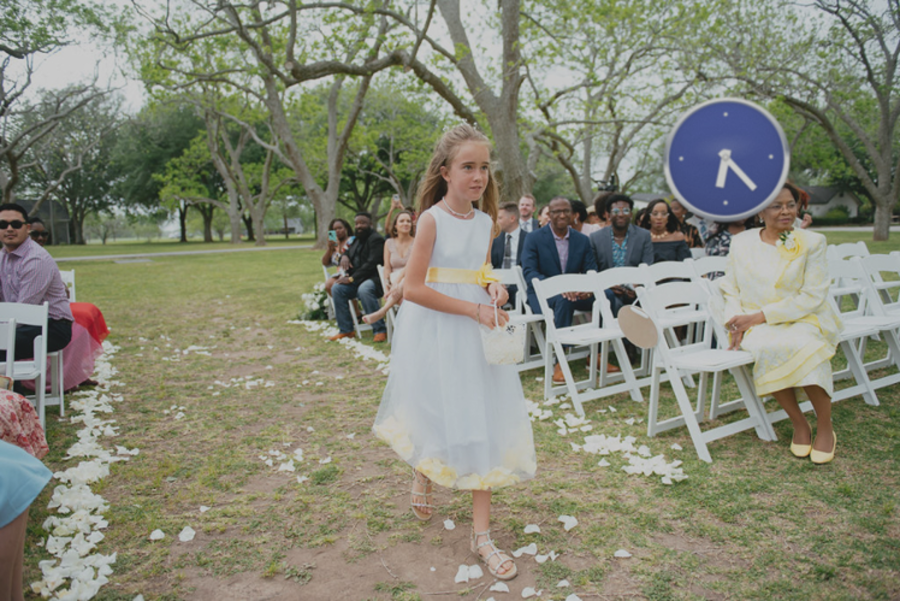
**6:23**
